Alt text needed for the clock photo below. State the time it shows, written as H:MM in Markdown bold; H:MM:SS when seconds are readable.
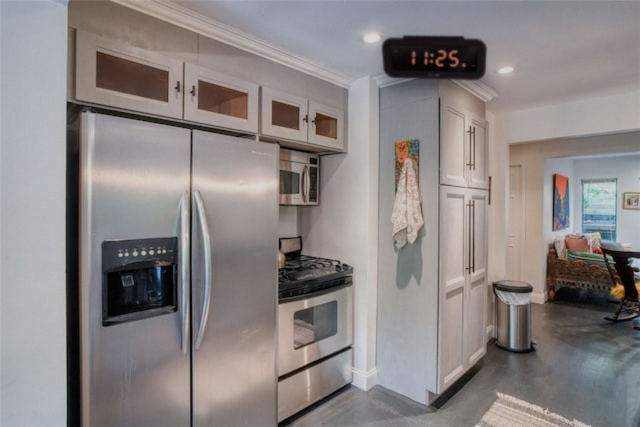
**11:25**
